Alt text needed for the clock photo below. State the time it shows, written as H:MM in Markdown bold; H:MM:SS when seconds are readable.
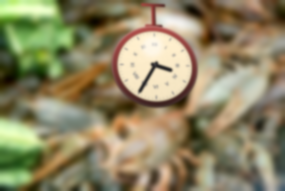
**3:35**
